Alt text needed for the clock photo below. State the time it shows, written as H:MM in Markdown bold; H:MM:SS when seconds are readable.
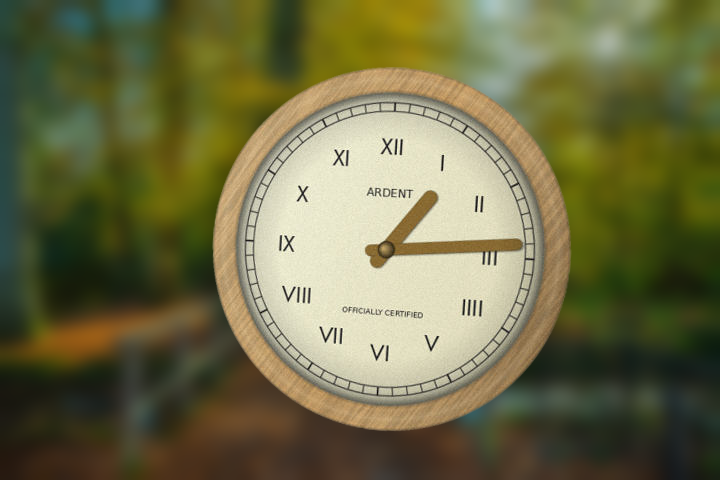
**1:14**
